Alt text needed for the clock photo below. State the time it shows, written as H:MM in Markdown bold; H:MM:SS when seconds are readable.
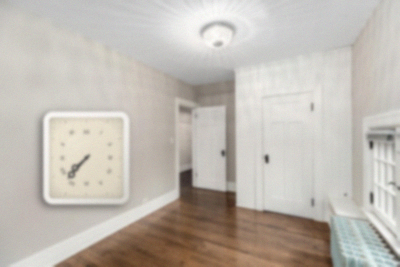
**7:37**
